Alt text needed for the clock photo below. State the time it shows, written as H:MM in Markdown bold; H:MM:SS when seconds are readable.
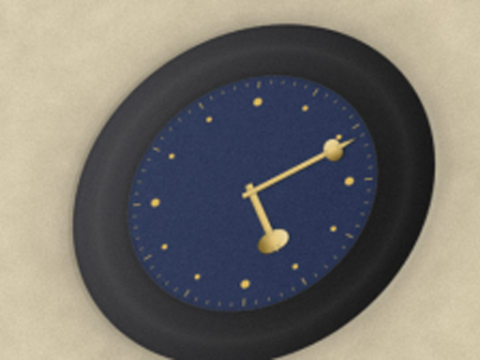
**5:11**
